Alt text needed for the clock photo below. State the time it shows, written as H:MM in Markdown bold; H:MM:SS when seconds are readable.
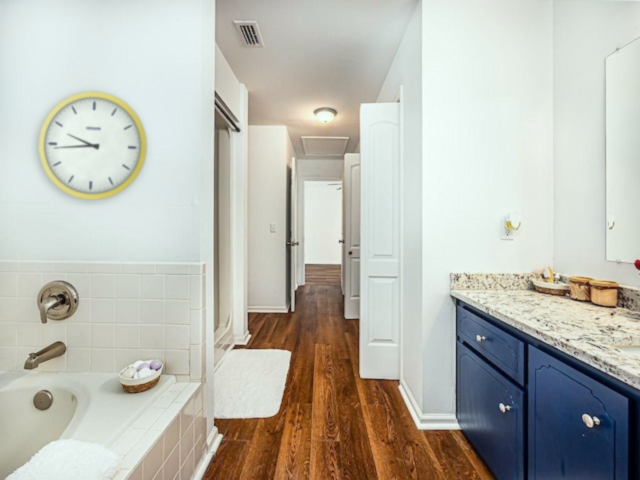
**9:44**
